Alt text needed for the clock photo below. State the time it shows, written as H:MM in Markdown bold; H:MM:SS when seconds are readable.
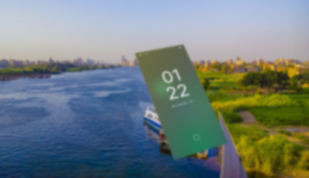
**1:22**
